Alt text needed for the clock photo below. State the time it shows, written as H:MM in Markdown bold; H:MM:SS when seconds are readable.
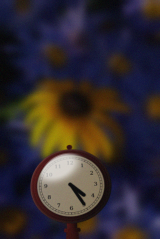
**4:25**
